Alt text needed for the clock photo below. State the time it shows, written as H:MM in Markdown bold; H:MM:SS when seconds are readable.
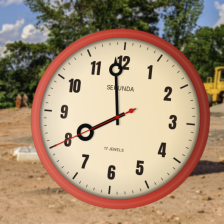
**7:58:40**
